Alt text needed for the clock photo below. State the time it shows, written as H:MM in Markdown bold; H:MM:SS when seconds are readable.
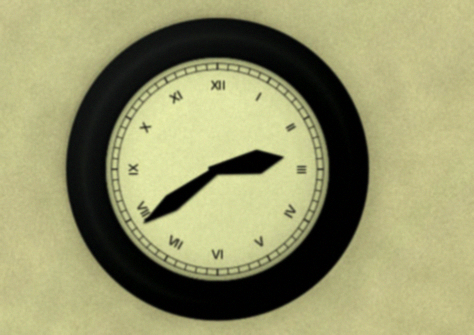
**2:39**
